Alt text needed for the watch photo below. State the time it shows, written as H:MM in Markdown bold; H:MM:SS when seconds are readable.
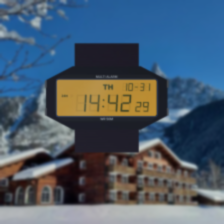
**14:42:29**
